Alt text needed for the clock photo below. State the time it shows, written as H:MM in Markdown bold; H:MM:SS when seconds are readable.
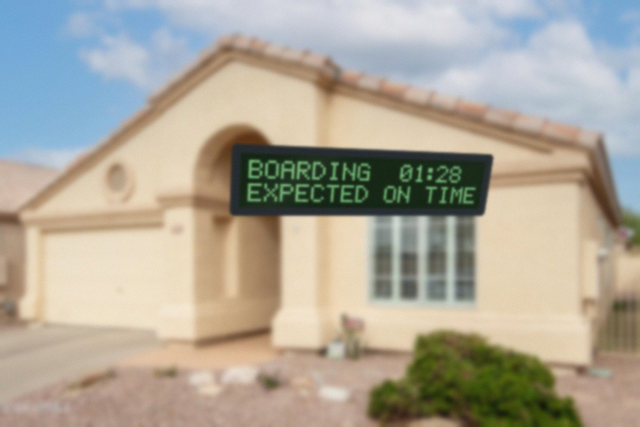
**1:28**
